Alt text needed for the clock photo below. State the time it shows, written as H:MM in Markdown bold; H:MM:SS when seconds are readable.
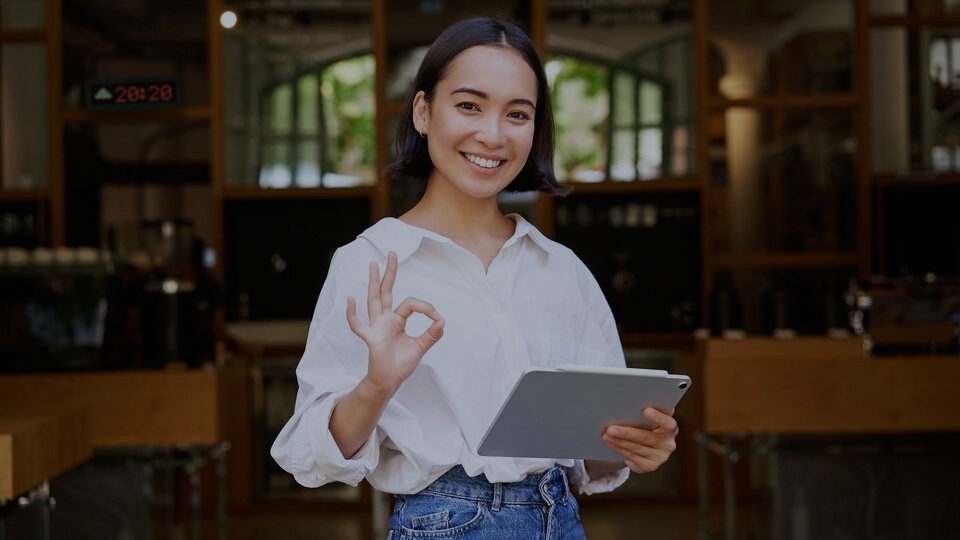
**20:20**
